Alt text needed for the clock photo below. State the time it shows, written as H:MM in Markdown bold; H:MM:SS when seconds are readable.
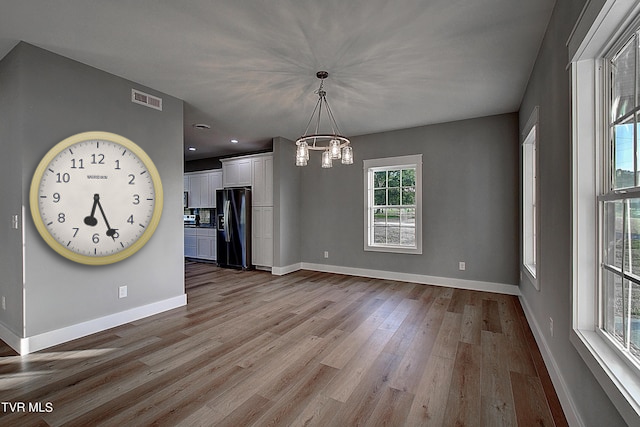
**6:26**
